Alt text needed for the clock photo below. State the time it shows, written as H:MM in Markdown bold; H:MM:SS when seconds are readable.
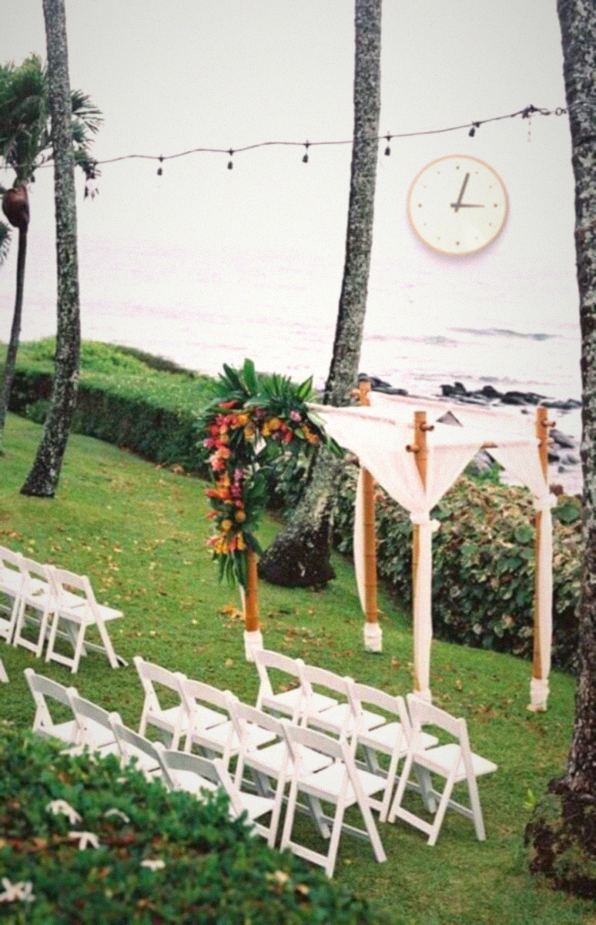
**3:03**
